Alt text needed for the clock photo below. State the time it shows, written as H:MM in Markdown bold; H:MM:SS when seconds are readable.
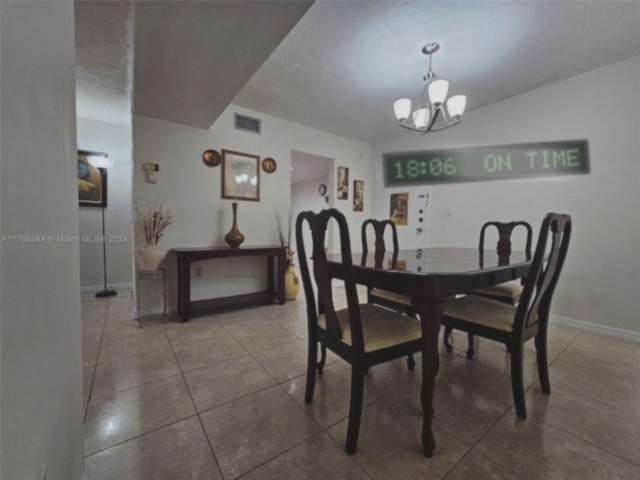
**18:06**
